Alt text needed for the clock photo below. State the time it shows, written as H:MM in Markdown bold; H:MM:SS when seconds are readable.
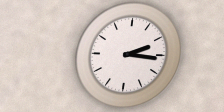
**2:16**
